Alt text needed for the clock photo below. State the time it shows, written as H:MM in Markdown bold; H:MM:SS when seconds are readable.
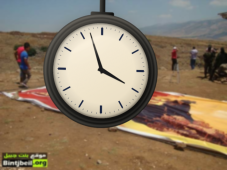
**3:57**
